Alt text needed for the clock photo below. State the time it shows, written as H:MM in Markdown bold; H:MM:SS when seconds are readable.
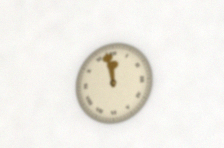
**11:58**
